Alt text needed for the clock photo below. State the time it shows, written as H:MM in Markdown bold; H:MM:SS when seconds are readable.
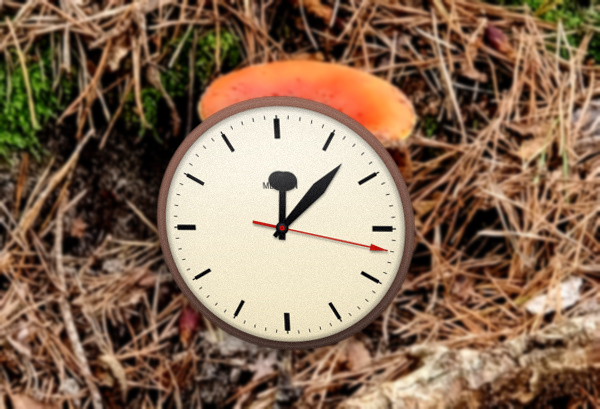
**12:07:17**
